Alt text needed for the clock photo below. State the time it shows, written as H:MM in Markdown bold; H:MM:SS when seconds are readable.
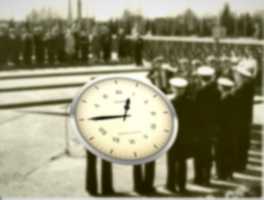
**12:45**
